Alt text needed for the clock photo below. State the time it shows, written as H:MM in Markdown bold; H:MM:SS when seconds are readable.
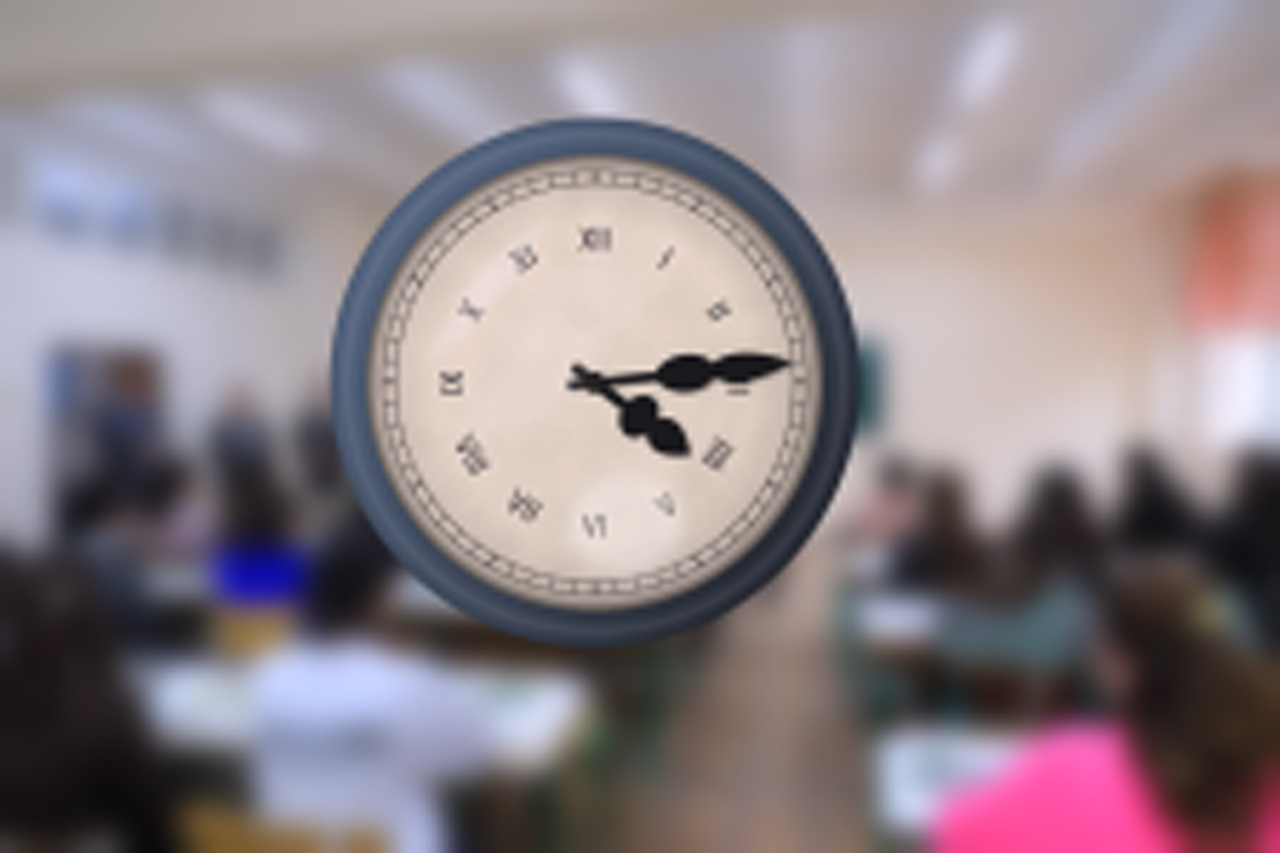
**4:14**
